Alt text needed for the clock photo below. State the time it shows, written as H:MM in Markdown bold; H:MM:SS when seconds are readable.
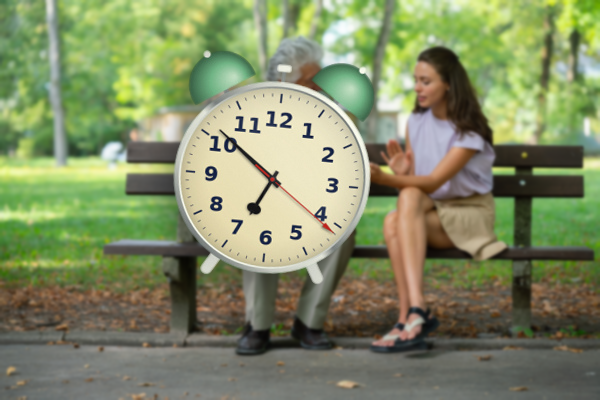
**6:51:21**
